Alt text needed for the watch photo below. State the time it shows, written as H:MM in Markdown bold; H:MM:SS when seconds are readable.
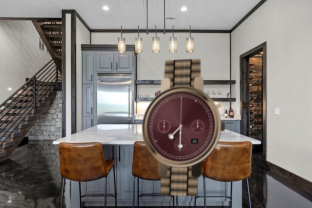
**7:30**
